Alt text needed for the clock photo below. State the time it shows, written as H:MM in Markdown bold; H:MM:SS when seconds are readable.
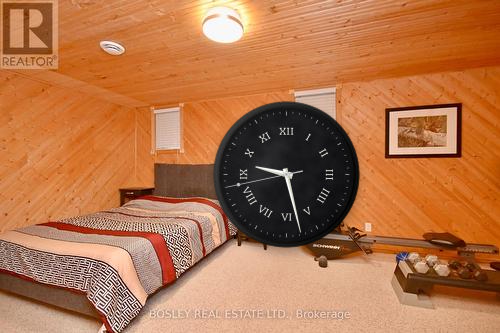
**9:27:43**
